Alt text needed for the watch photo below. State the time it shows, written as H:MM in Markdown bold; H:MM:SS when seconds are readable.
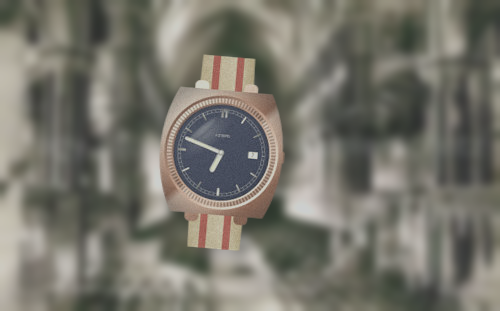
**6:48**
